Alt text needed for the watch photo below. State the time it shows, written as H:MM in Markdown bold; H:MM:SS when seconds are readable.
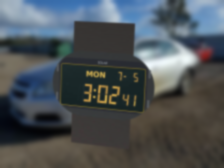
**3:02:41**
